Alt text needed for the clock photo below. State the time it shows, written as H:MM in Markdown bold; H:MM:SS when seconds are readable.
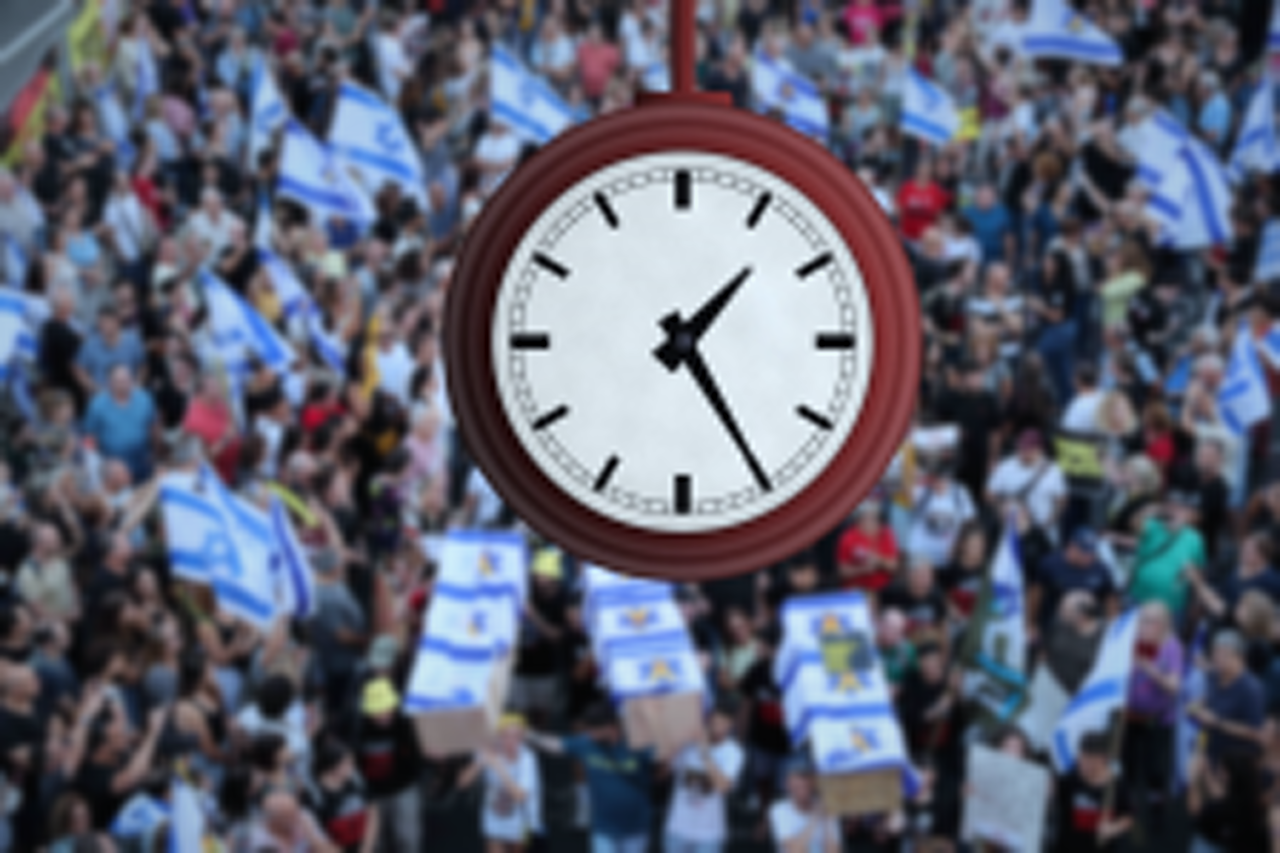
**1:25**
